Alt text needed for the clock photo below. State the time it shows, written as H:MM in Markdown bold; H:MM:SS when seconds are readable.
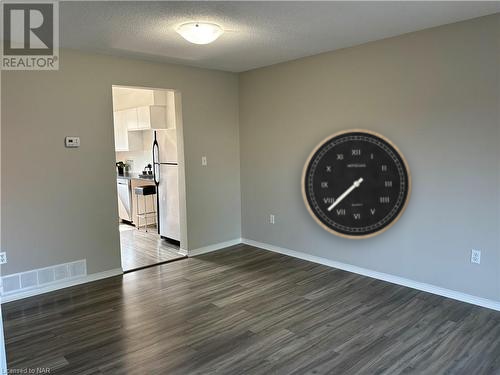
**7:38**
